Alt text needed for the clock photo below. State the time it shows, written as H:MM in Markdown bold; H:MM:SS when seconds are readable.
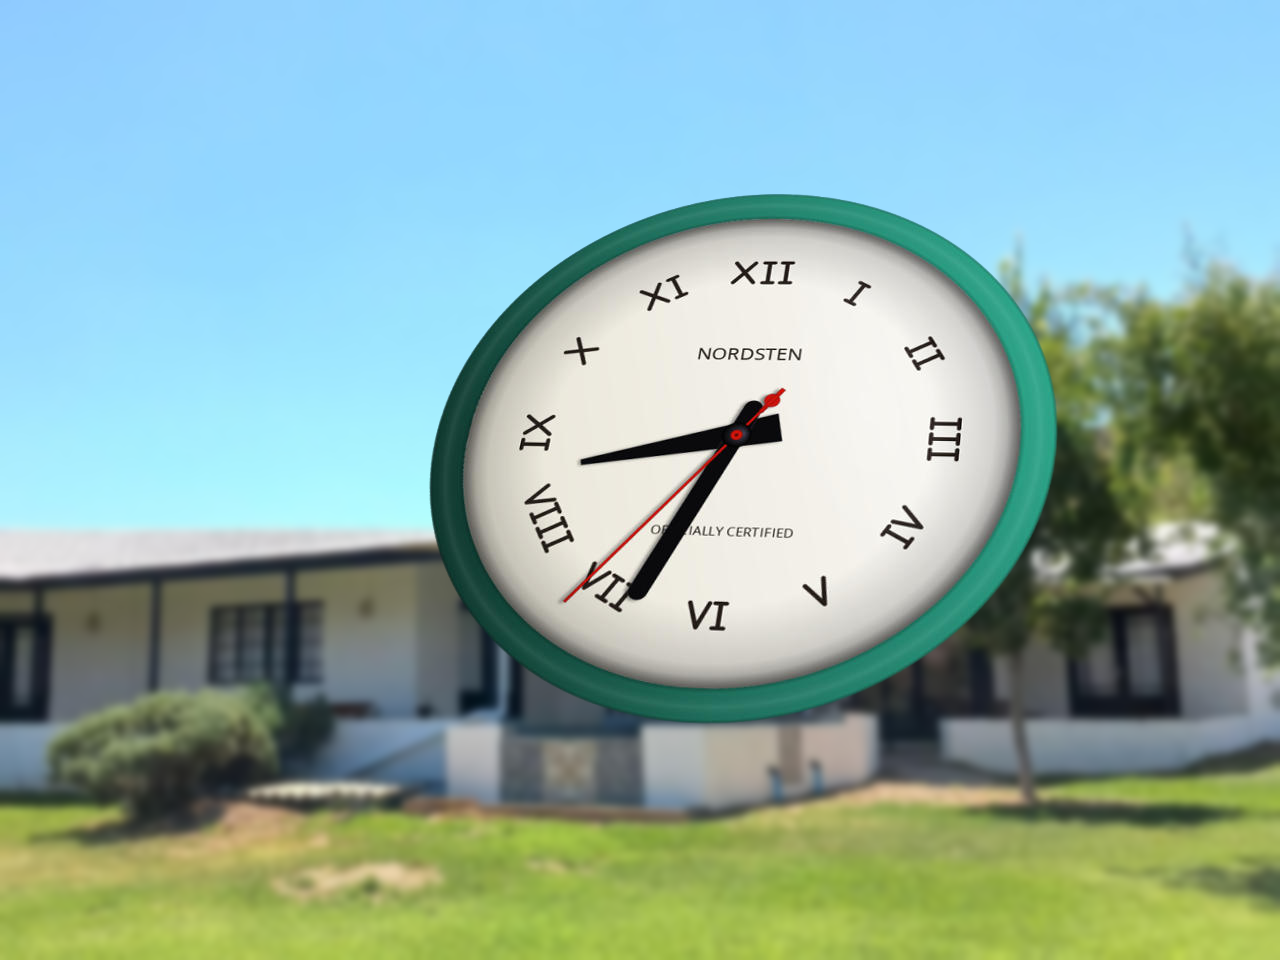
**8:33:36**
